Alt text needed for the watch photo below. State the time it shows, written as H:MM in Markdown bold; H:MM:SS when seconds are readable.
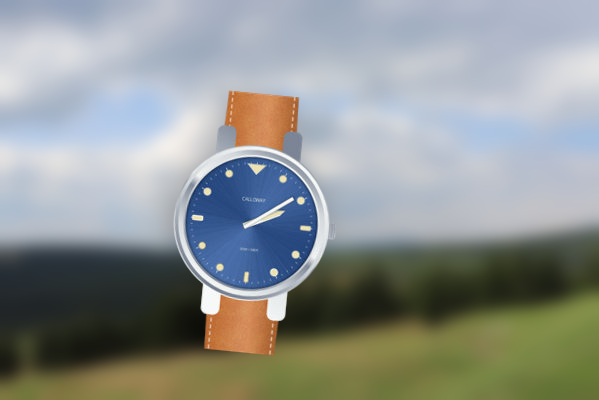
**2:09**
